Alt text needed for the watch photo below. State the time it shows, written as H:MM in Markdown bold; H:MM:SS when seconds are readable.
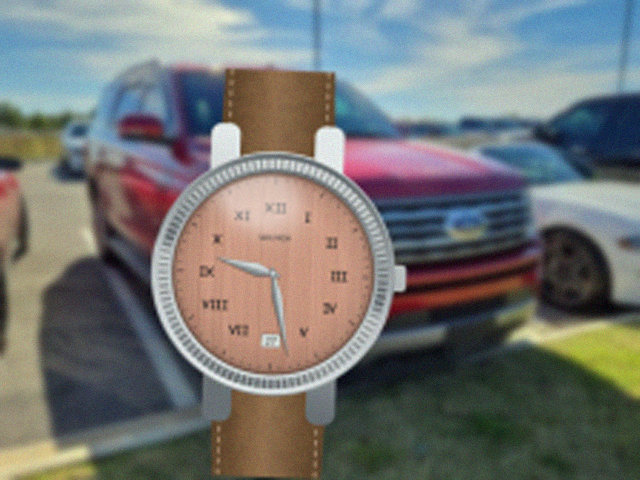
**9:28**
